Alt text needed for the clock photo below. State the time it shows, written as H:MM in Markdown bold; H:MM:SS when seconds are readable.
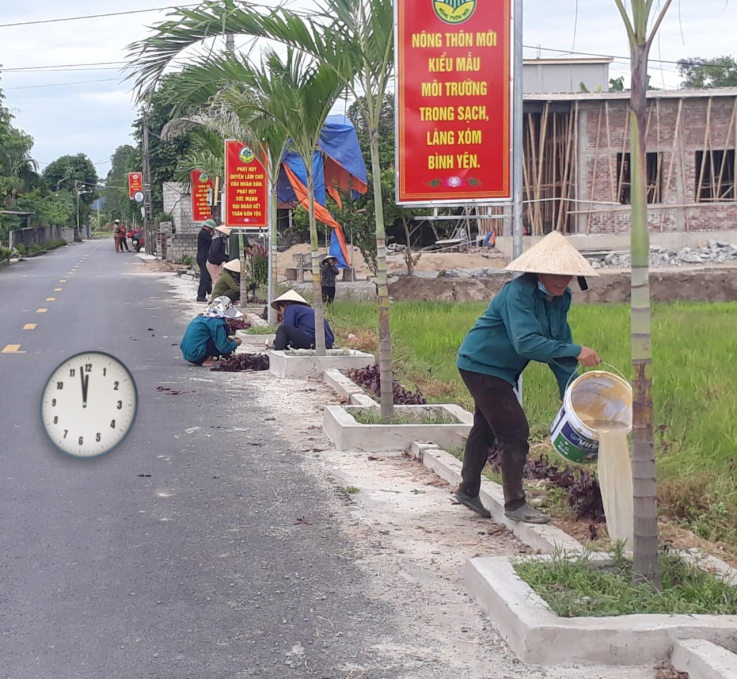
**11:58**
